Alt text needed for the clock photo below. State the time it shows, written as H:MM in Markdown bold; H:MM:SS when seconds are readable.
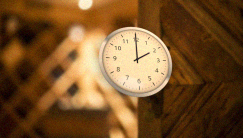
**2:00**
